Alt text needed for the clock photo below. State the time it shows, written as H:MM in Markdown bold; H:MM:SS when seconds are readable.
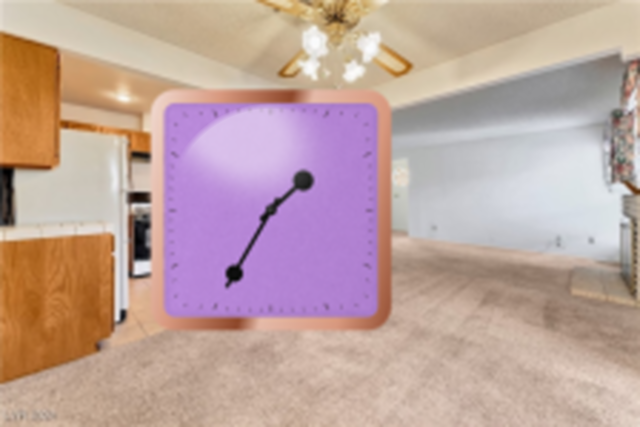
**1:35**
